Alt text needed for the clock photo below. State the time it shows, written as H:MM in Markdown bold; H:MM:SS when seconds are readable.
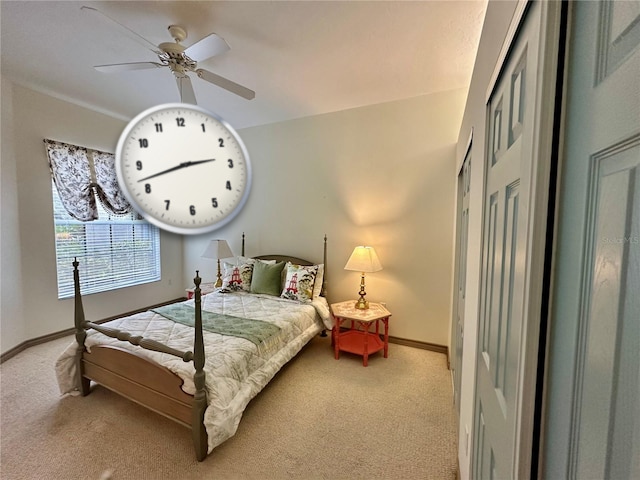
**2:42**
